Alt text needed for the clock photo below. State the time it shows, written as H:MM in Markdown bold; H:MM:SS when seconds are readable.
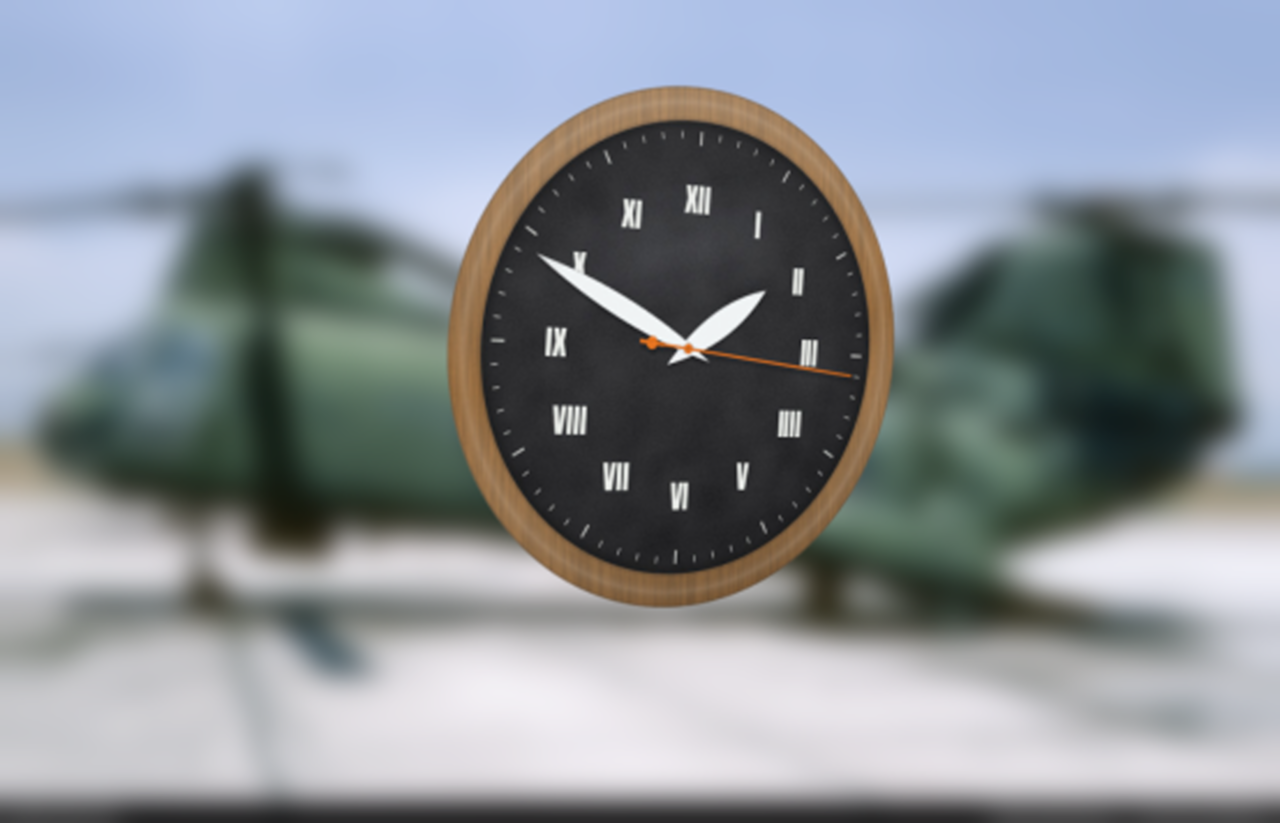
**1:49:16**
